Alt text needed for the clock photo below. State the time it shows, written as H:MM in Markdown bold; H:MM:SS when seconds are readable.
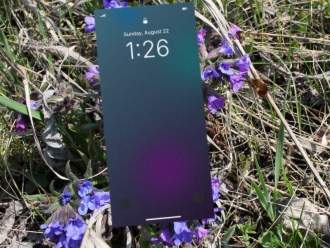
**1:26**
